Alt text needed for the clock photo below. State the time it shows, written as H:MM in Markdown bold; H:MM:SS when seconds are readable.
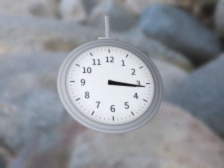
**3:16**
